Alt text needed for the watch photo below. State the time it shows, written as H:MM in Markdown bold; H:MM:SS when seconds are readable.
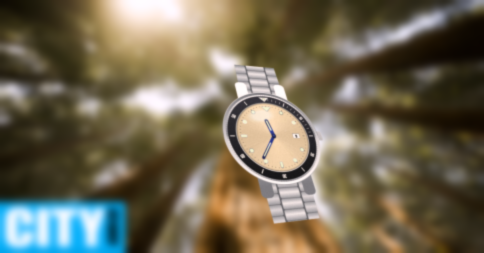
**11:36**
